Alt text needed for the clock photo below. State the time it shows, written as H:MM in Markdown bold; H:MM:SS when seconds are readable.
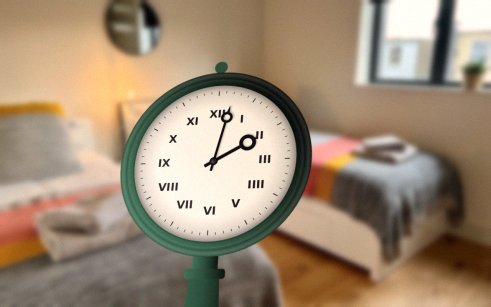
**2:02**
